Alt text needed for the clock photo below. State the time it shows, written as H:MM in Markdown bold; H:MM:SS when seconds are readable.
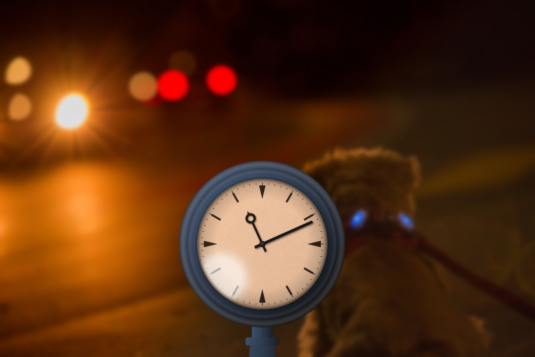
**11:11**
